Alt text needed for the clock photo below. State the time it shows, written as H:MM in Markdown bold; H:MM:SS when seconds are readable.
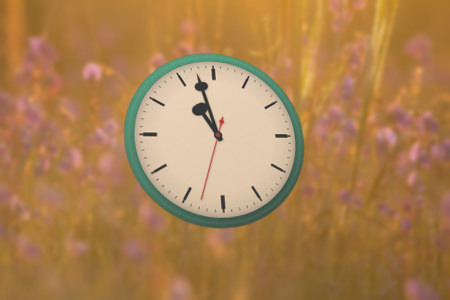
**10:57:33**
